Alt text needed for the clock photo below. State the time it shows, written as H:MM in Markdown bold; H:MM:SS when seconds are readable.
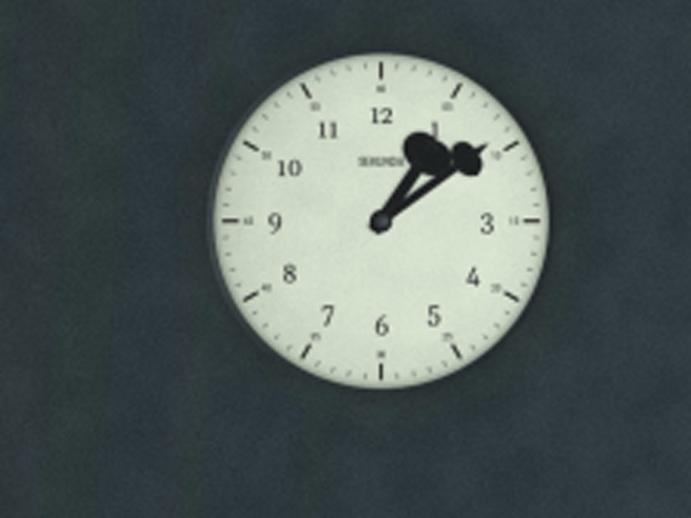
**1:09**
